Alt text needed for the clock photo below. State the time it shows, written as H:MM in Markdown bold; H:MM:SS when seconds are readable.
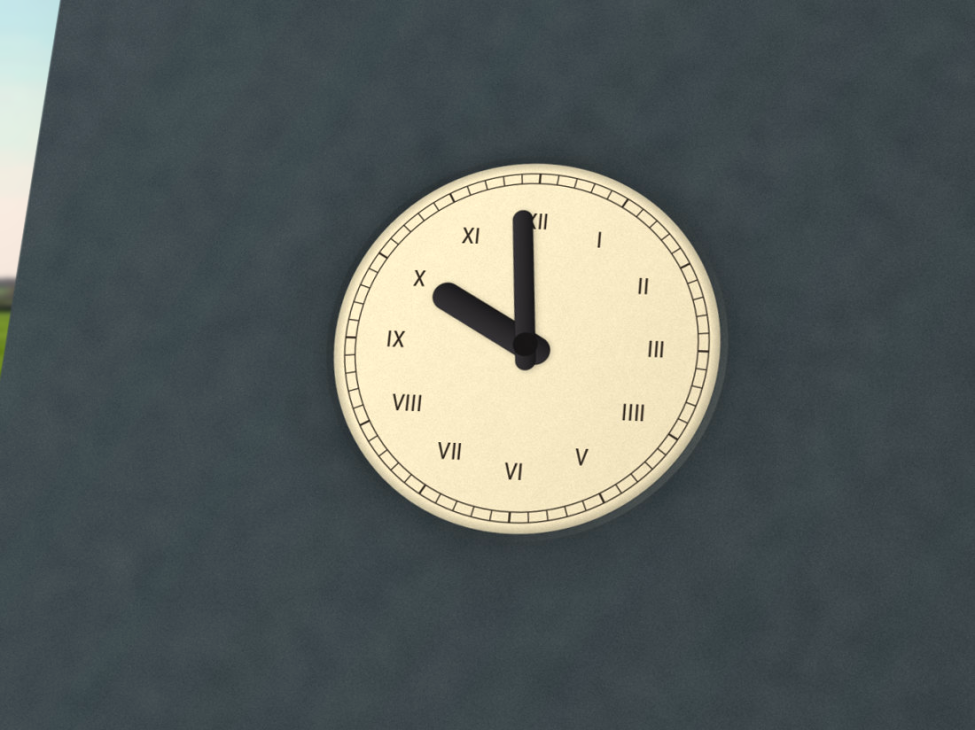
**9:59**
